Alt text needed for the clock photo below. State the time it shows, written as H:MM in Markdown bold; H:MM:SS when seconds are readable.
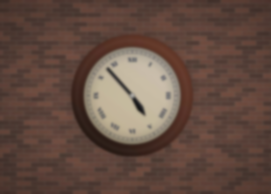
**4:53**
